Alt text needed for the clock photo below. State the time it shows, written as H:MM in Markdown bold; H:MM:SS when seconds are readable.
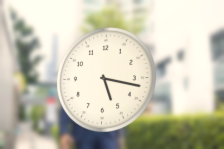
**5:17**
